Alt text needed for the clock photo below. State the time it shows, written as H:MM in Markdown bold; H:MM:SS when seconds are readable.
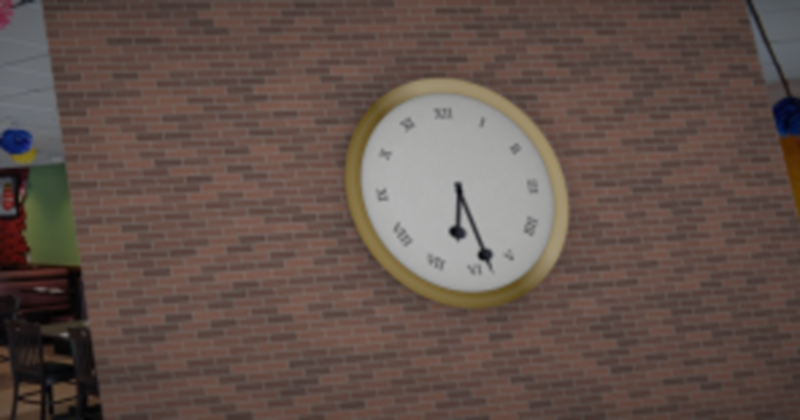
**6:28**
